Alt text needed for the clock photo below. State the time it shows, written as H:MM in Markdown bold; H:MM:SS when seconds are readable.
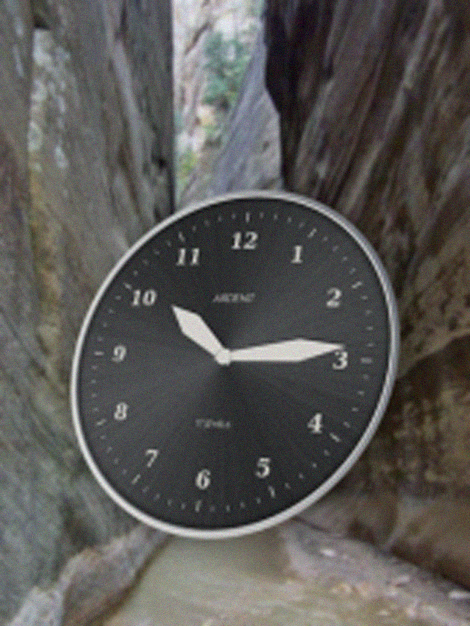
**10:14**
